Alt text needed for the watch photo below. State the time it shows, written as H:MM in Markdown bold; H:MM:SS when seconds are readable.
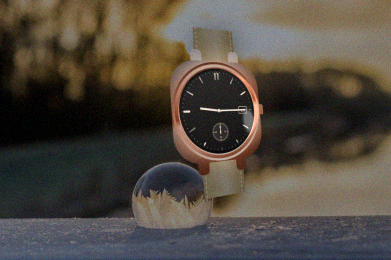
**9:15**
